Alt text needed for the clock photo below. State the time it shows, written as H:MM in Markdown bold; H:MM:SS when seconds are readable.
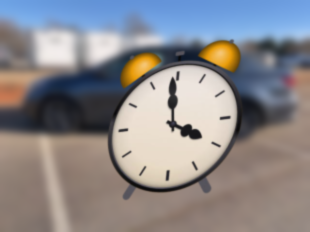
**3:59**
